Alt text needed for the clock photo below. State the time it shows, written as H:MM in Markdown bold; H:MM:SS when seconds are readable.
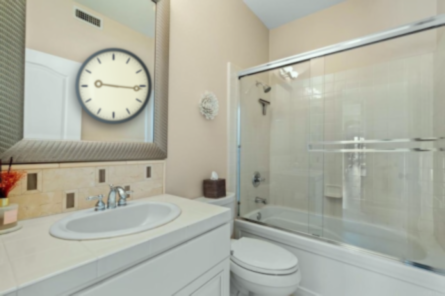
**9:16**
